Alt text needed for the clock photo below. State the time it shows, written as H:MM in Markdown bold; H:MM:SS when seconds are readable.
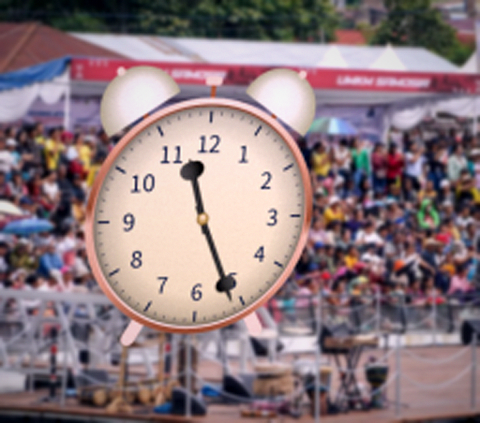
**11:26**
